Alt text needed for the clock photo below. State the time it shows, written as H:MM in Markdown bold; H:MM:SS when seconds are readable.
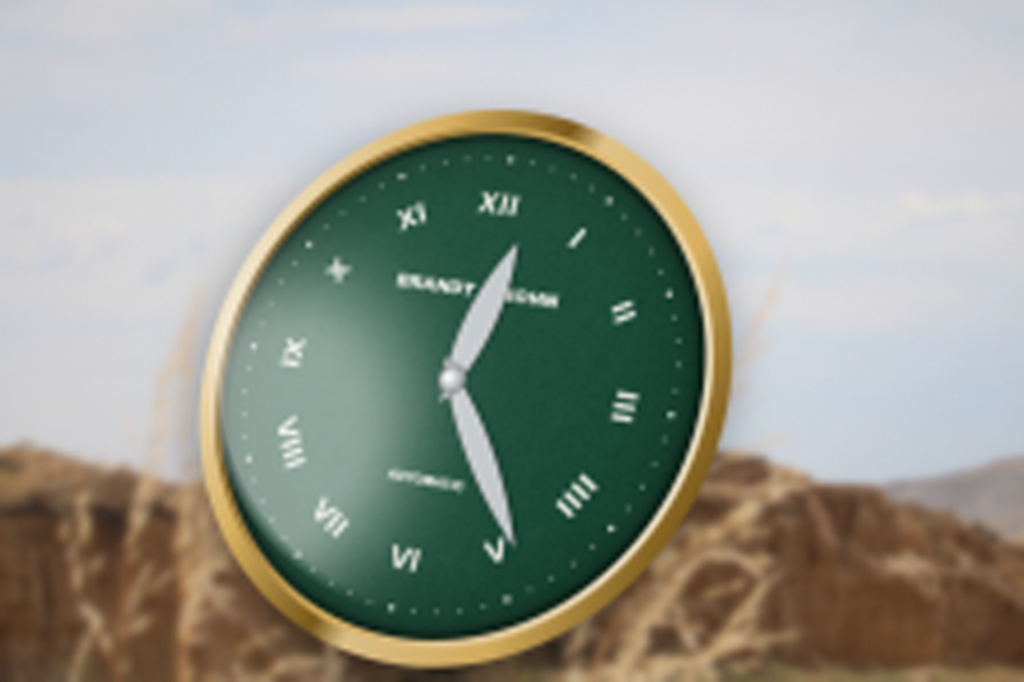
**12:24**
